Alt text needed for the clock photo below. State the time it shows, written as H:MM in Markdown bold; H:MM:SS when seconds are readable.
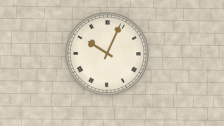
**10:04**
